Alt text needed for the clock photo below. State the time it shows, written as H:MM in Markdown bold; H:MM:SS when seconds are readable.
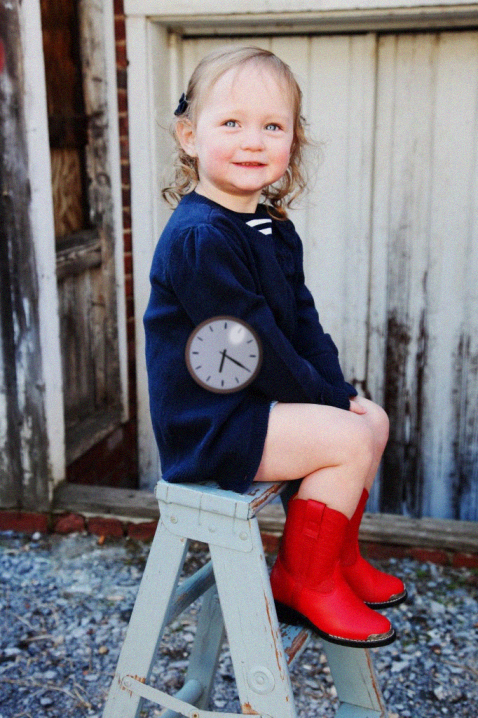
**6:20**
